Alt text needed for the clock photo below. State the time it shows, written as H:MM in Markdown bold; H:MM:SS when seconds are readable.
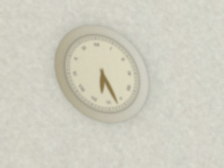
**6:27**
